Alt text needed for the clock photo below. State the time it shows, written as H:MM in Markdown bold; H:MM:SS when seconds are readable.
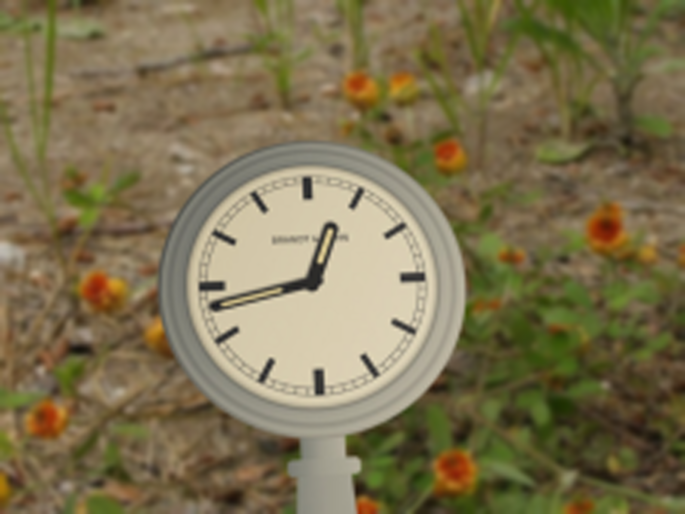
**12:43**
